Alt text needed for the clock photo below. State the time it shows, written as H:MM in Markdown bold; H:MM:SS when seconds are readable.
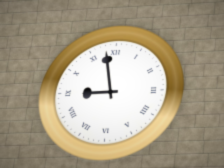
**8:58**
